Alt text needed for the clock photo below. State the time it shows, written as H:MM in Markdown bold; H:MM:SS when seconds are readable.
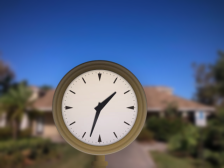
**1:33**
